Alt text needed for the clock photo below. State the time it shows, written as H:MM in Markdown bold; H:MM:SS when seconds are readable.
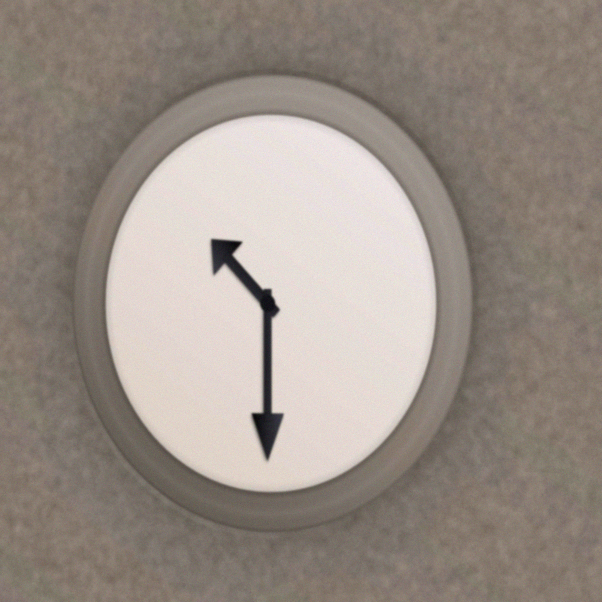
**10:30**
